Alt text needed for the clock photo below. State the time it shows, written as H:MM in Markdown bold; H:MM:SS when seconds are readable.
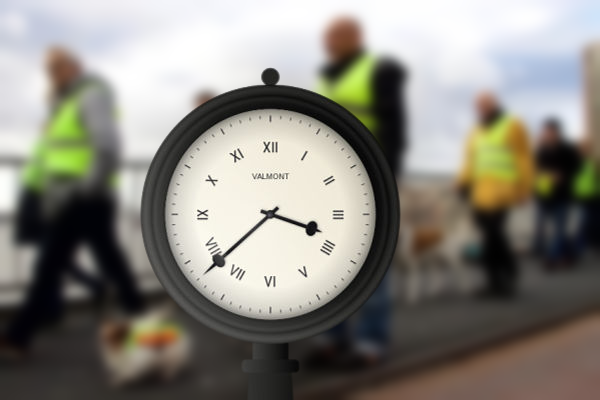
**3:38**
